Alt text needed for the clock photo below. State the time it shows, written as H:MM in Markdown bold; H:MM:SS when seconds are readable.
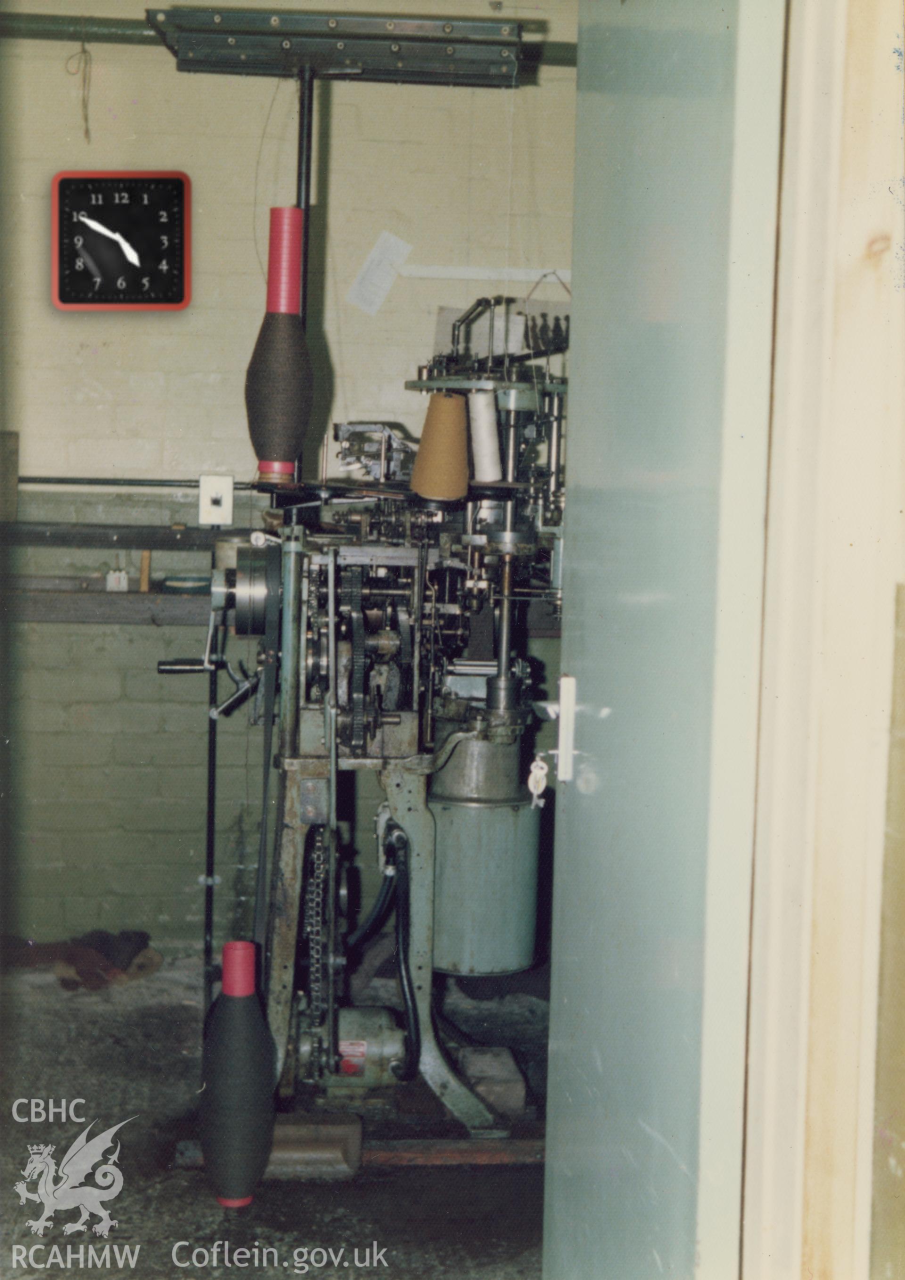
**4:50**
